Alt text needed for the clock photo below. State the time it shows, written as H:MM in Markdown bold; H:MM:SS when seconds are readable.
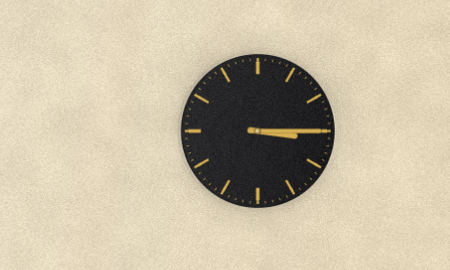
**3:15**
